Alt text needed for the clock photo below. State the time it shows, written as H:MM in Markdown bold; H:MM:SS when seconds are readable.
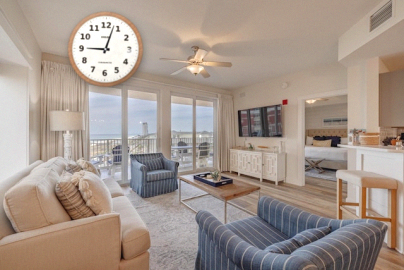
**9:03**
